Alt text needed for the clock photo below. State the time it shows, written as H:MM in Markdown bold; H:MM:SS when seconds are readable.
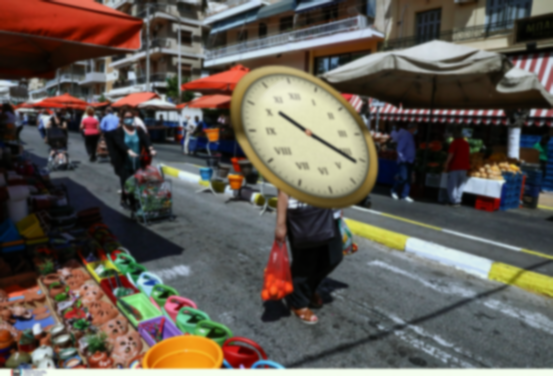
**10:21**
